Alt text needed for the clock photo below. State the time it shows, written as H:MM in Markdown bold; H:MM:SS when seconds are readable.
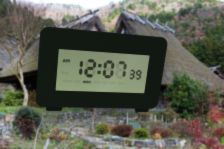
**12:07:39**
